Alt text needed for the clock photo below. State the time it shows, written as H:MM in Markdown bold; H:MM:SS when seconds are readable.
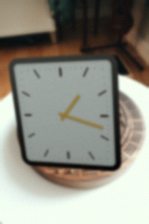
**1:18**
